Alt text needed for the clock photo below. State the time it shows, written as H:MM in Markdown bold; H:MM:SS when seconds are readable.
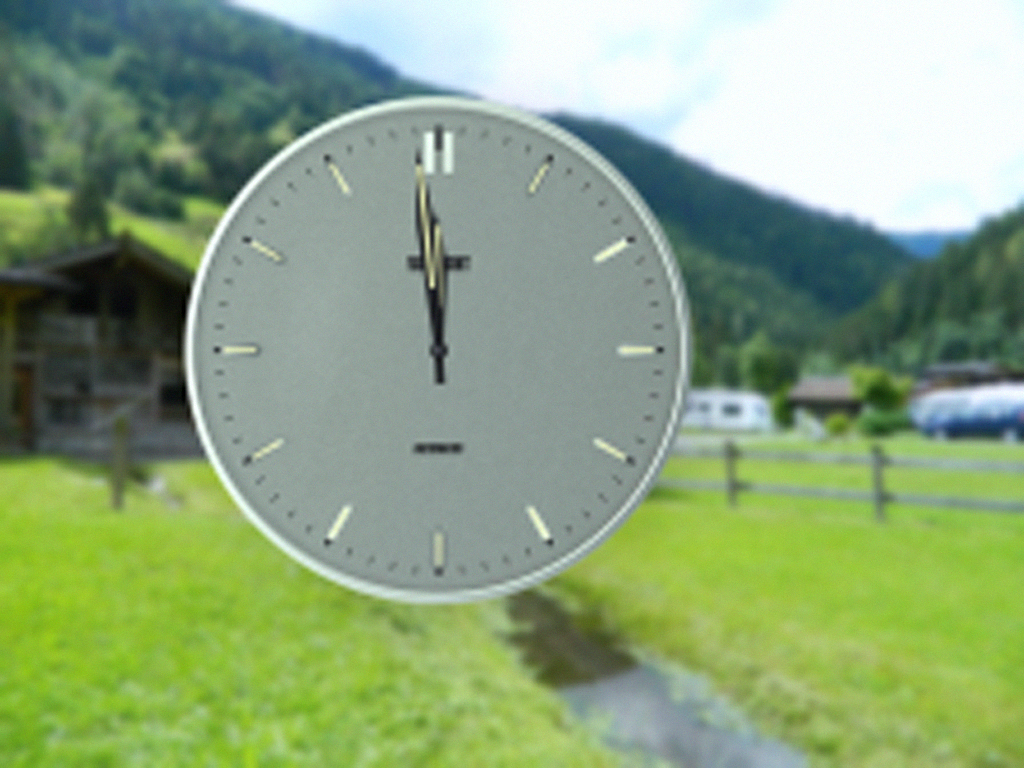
**11:59**
